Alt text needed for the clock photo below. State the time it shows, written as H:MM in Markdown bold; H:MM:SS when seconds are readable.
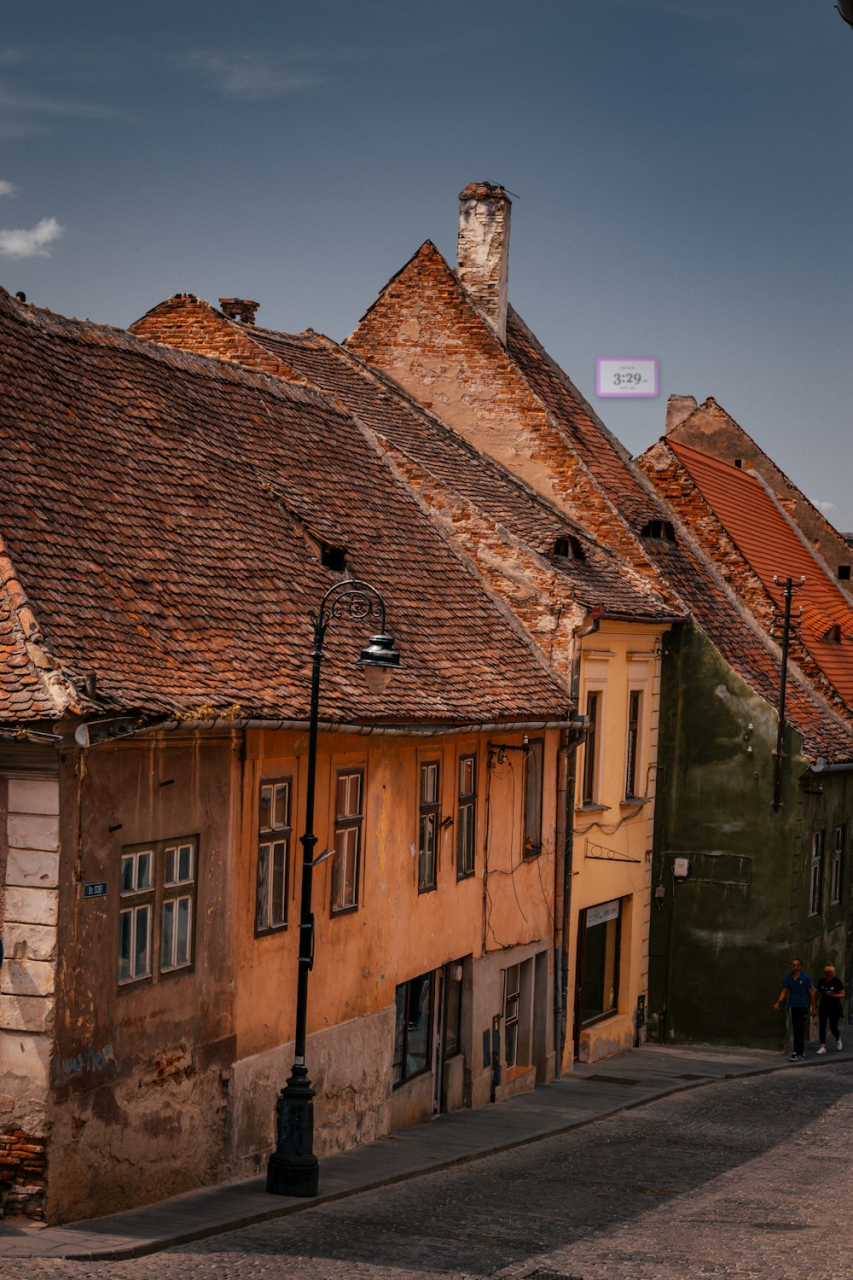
**3:29**
